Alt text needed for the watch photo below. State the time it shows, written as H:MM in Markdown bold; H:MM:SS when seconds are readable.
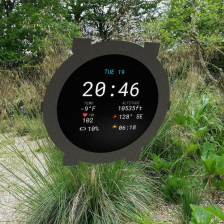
**20:46**
